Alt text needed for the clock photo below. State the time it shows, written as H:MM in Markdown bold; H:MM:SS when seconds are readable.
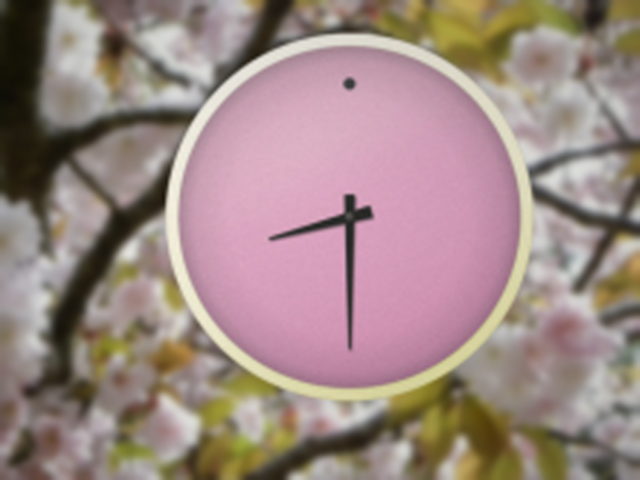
**8:30**
